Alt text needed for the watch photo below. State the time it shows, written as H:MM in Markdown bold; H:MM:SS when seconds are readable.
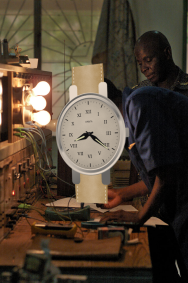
**8:21**
